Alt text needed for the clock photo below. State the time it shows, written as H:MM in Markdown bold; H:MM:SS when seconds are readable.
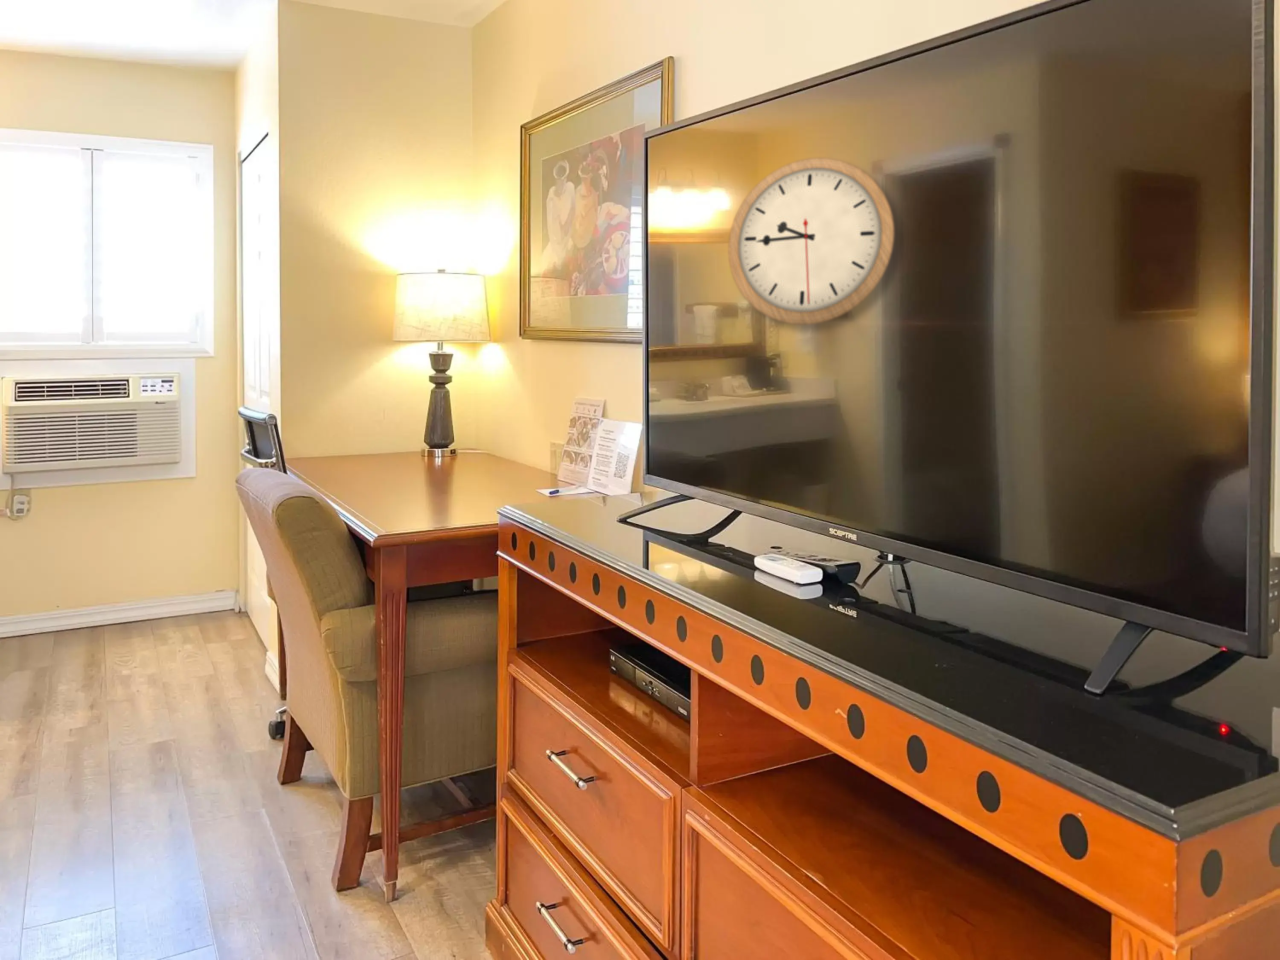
**9:44:29**
